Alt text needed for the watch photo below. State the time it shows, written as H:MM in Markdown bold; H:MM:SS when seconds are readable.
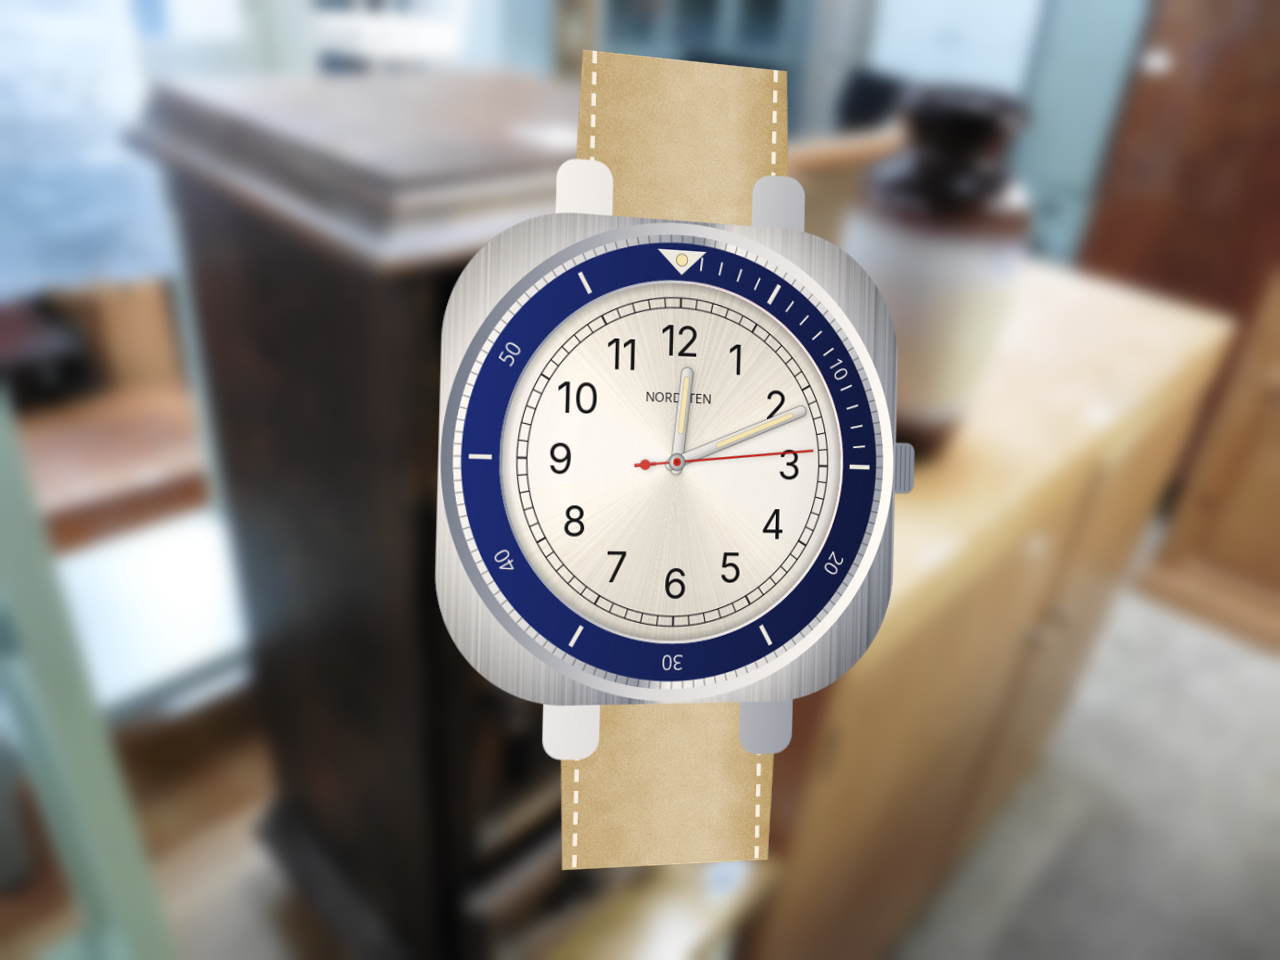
**12:11:14**
